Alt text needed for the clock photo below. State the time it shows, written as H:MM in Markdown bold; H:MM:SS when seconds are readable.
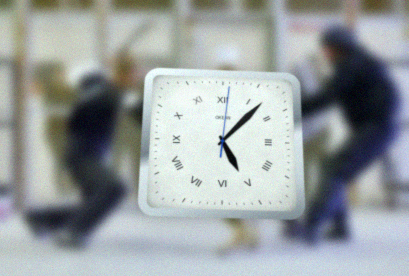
**5:07:01**
